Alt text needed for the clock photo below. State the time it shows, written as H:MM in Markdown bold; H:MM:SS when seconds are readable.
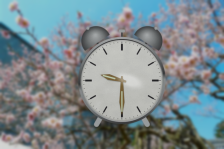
**9:30**
